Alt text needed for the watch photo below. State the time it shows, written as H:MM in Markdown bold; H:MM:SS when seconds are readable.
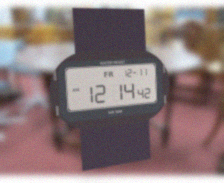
**12:14:42**
